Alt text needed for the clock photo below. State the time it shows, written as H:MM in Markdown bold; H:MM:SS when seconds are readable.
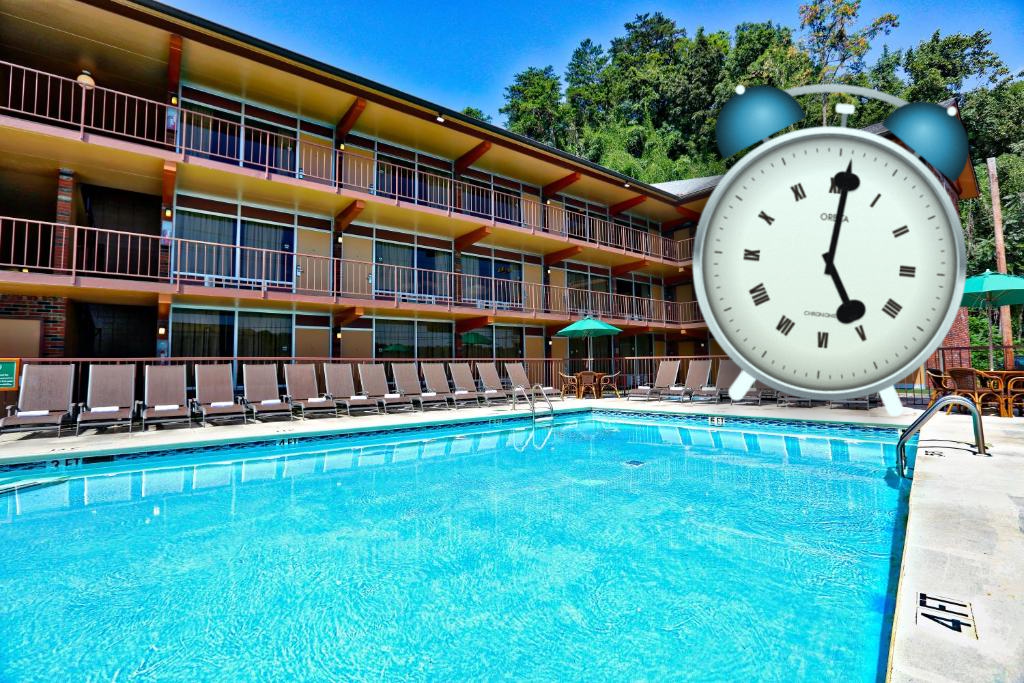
**5:01**
